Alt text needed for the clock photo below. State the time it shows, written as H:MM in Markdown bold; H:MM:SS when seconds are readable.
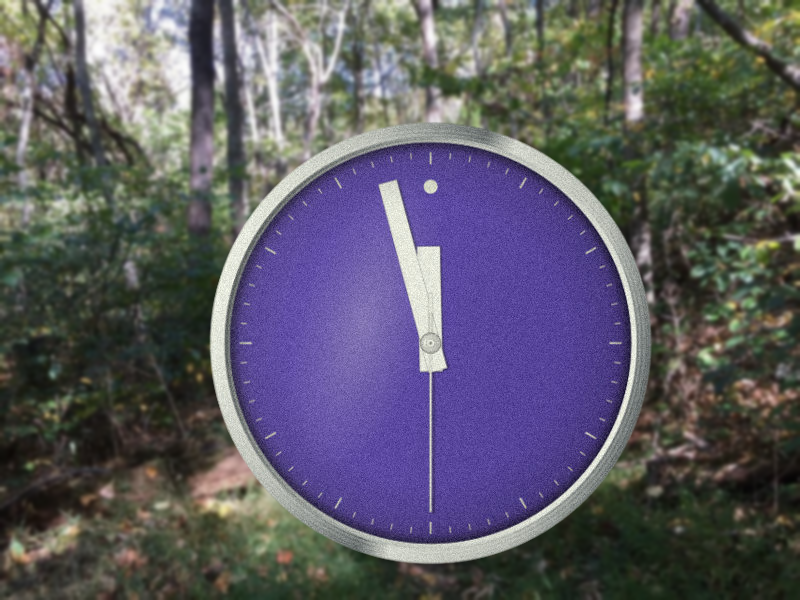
**11:57:30**
